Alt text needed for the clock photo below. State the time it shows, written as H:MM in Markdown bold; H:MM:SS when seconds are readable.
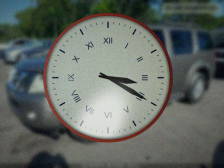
**3:20**
